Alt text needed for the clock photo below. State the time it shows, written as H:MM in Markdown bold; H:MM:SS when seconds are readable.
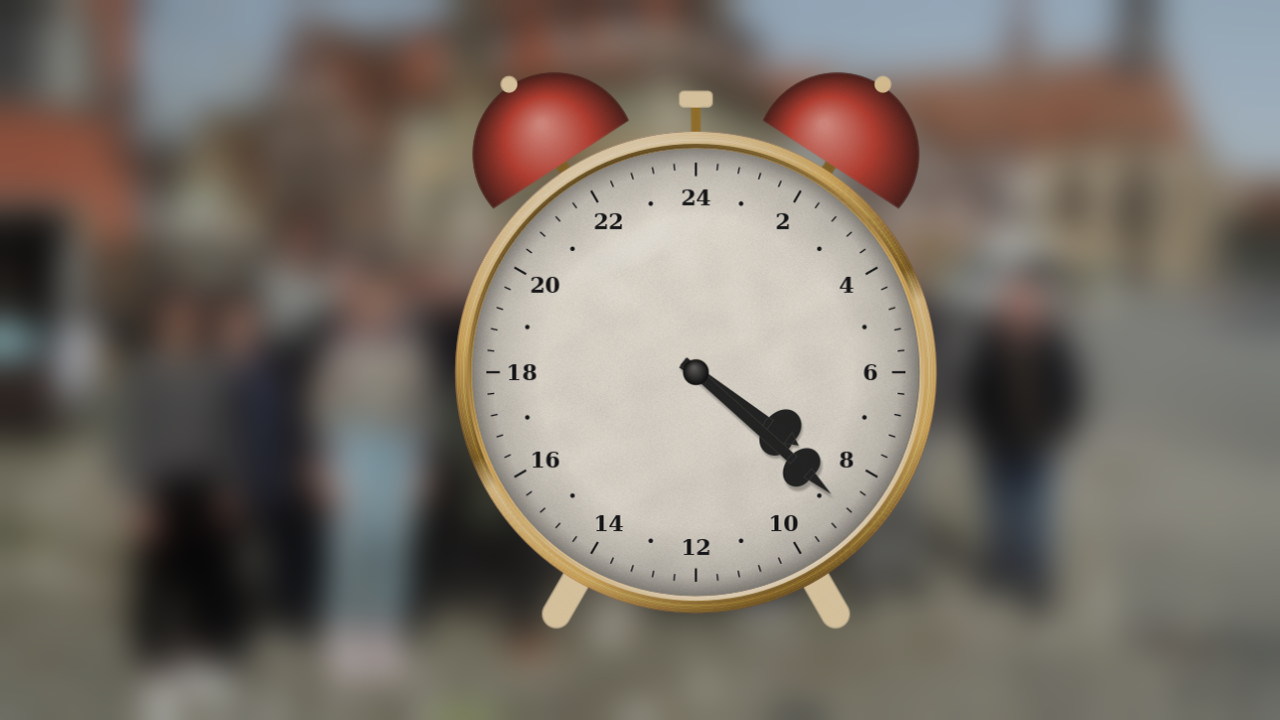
**8:22**
